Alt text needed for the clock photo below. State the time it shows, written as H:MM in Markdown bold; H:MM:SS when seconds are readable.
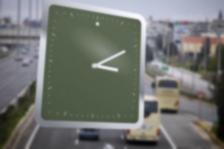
**3:10**
